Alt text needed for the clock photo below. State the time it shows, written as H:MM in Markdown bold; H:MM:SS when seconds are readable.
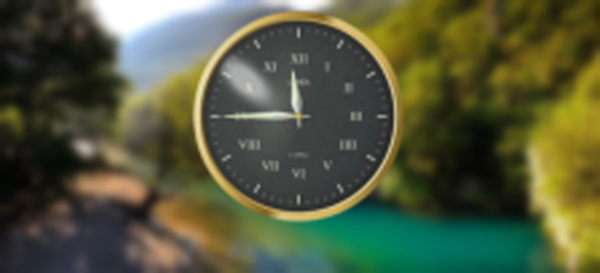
**11:45**
